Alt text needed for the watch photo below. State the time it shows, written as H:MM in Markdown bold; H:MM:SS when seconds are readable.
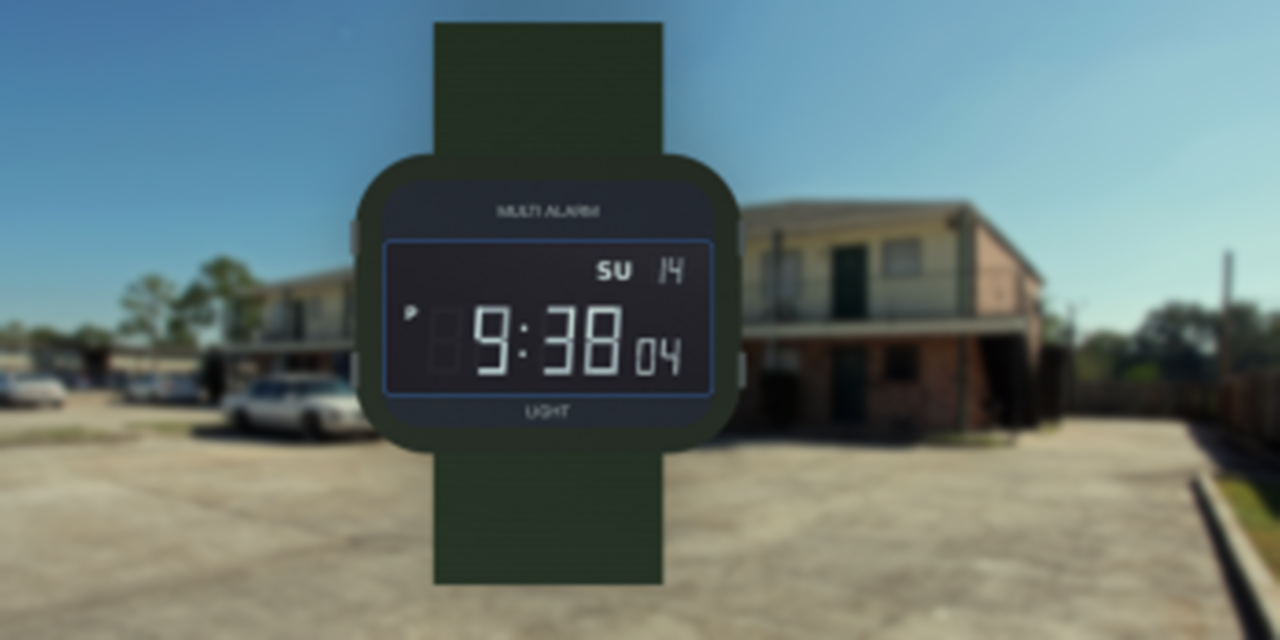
**9:38:04**
